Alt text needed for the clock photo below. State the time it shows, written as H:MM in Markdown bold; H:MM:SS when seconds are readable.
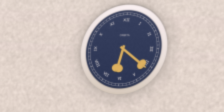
**6:21**
